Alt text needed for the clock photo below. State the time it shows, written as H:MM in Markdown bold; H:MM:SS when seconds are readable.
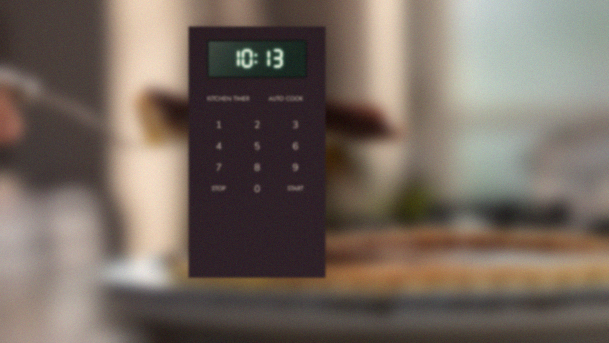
**10:13**
